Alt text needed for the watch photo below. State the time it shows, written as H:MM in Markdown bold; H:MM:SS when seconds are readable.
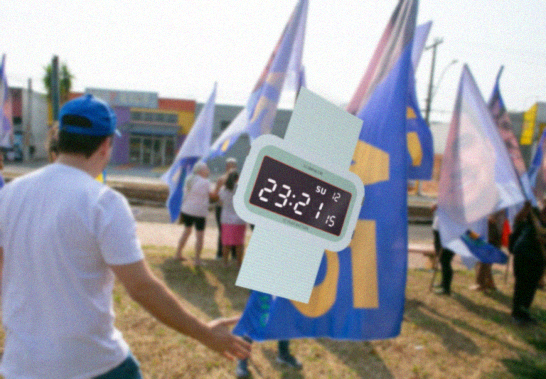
**23:21:15**
